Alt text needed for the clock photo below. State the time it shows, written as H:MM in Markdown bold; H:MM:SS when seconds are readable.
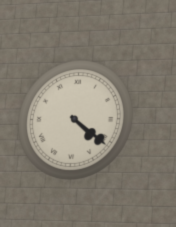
**4:21**
